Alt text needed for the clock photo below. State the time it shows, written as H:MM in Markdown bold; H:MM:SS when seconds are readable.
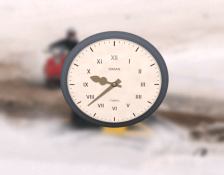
**9:38**
